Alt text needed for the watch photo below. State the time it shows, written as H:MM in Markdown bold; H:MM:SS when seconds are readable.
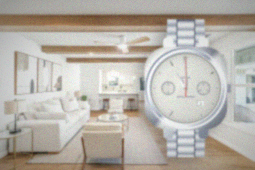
**11:00**
